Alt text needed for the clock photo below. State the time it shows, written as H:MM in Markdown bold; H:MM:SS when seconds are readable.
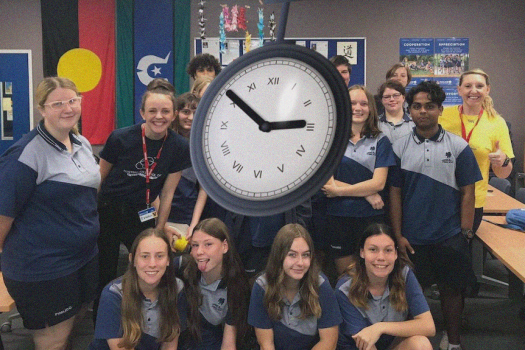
**2:51**
